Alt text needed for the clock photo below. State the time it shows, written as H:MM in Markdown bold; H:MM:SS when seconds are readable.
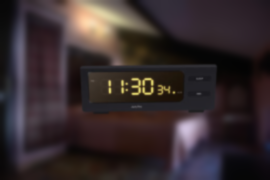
**11:30**
